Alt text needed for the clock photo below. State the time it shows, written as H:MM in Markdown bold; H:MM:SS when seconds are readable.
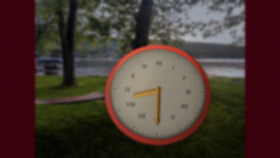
**8:30**
